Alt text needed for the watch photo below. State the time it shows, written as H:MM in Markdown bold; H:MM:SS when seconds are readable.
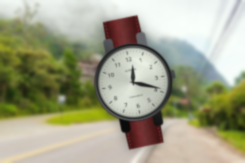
**12:19**
